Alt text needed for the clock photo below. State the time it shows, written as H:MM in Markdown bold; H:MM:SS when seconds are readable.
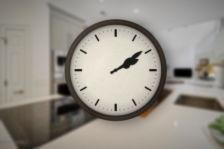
**2:09**
